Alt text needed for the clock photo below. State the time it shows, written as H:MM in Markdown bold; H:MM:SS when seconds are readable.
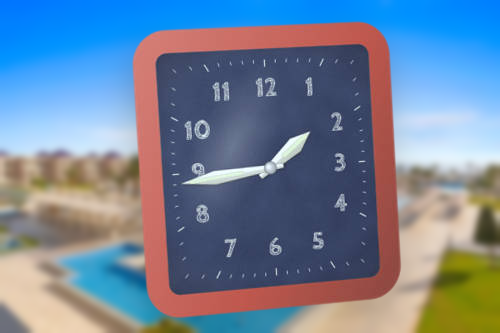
**1:44**
